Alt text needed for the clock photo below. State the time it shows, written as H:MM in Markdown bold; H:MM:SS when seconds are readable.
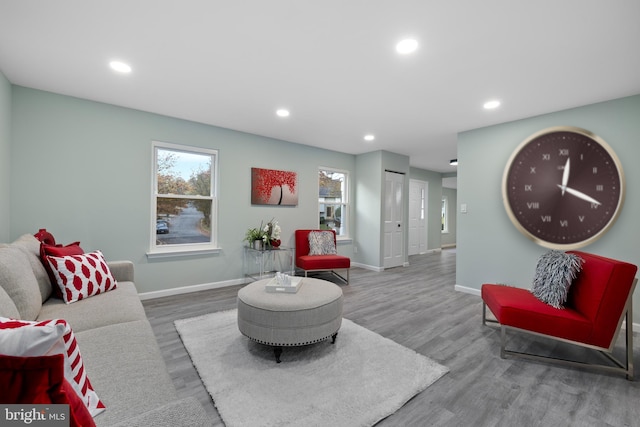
**12:19**
